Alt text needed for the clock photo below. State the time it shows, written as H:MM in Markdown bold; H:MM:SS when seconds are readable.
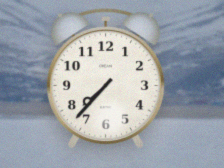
**7:37**
